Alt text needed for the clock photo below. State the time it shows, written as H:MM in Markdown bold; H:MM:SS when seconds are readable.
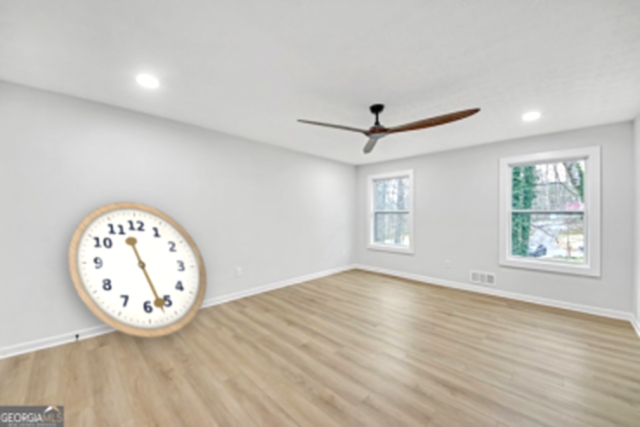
**11:27**
